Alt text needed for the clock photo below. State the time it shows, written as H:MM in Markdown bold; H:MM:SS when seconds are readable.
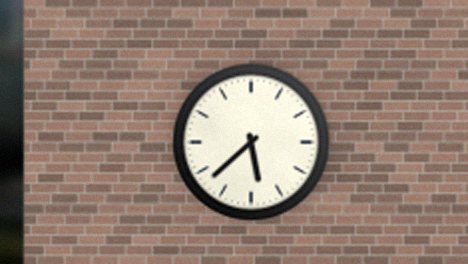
**5:38**
